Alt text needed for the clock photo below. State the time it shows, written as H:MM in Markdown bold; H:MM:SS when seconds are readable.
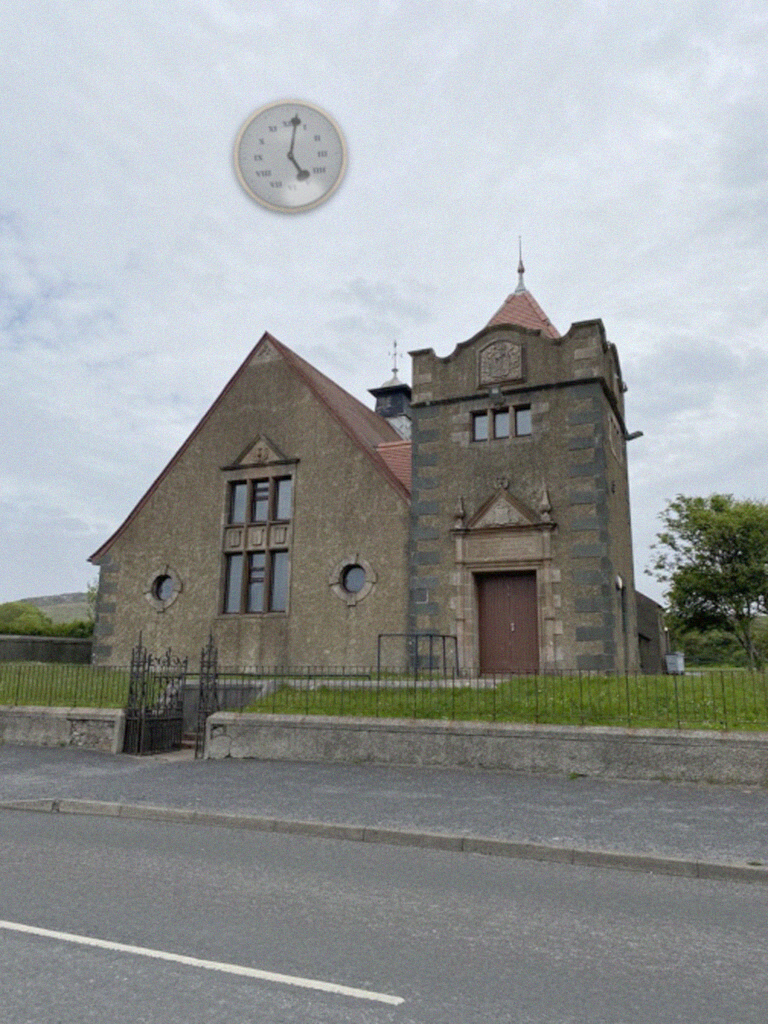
**5:02**
